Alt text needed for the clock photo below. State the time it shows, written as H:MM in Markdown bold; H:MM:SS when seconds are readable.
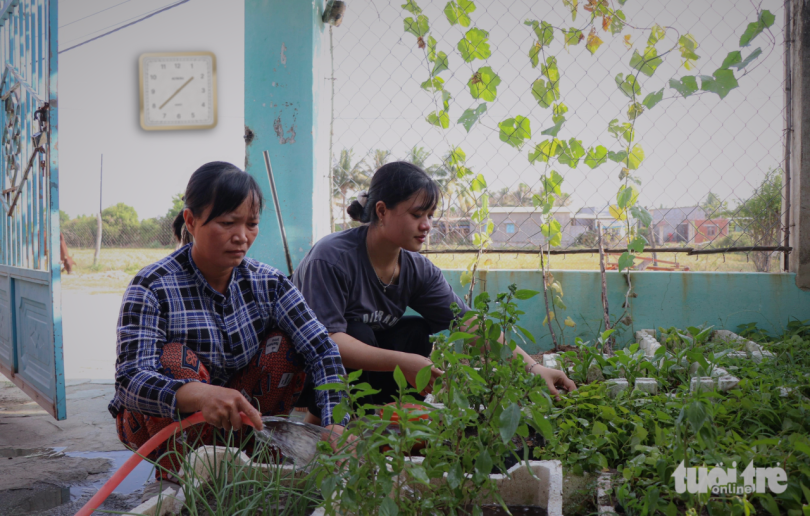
**1:38**
